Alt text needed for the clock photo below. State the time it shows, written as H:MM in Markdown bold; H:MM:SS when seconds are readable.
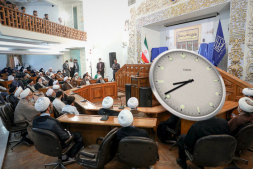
**8:41**
